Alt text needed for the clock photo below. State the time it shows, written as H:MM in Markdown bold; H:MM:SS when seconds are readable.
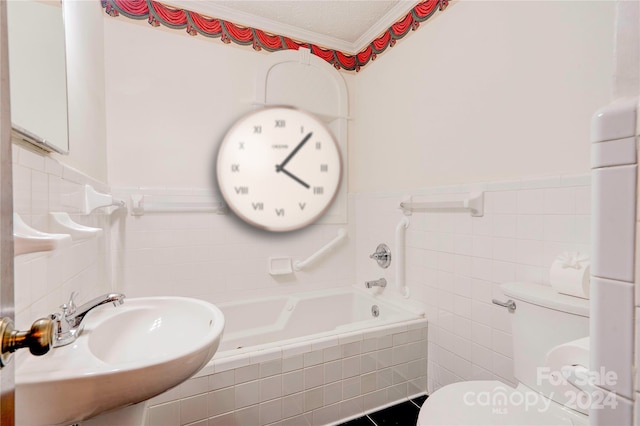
**4:07**
